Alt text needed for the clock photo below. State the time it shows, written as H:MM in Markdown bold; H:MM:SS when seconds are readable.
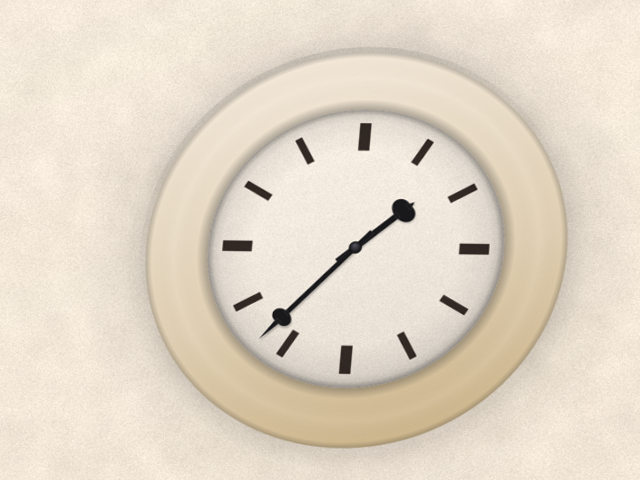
**1:37**
